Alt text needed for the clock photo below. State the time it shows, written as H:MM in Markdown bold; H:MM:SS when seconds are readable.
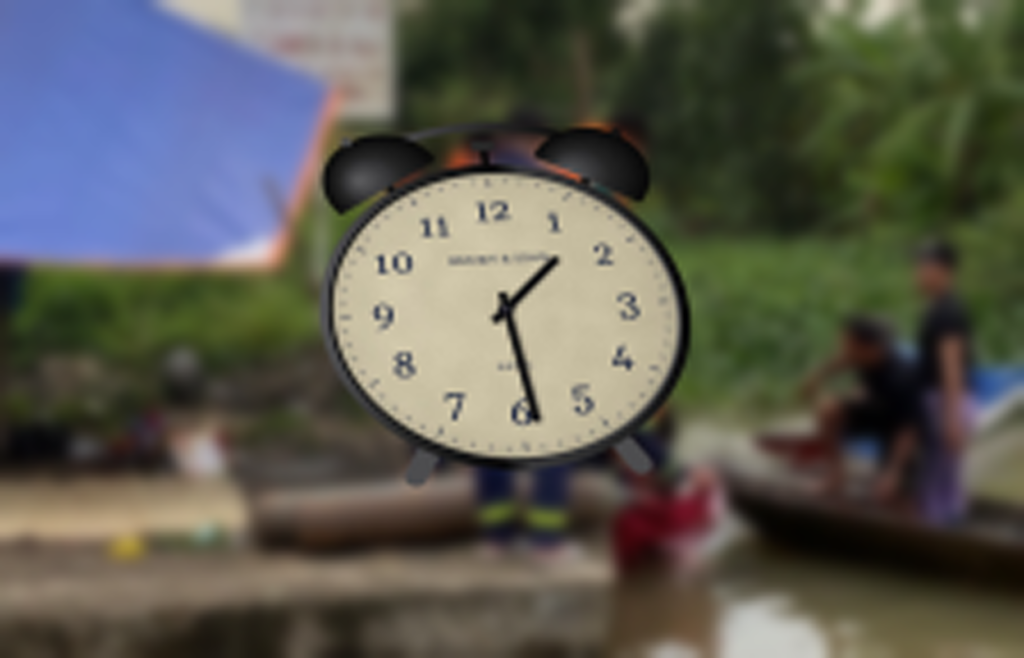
**1:29**
